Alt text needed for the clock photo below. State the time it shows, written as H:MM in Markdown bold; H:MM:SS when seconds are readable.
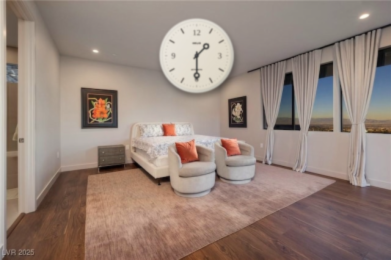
**1:30**
